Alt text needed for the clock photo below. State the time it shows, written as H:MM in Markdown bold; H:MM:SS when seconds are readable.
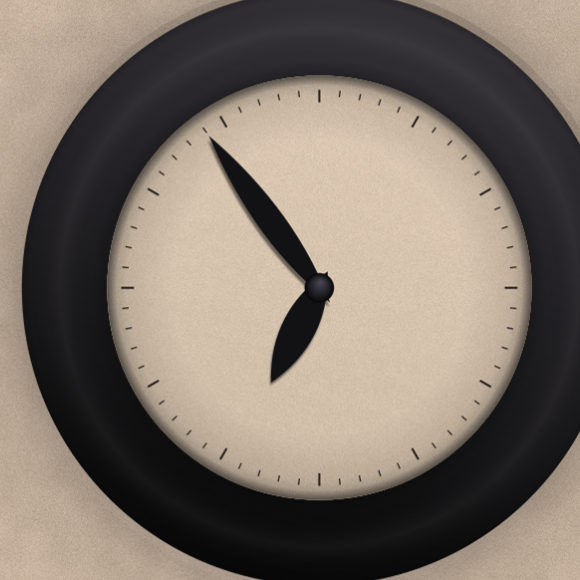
**6:54**
